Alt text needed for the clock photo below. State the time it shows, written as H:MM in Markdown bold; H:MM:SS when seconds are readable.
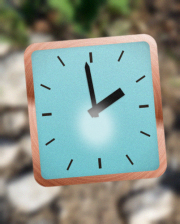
**1:59**
